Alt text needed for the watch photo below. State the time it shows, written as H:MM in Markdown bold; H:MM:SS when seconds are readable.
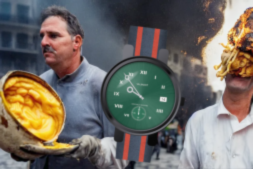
**9:53**
